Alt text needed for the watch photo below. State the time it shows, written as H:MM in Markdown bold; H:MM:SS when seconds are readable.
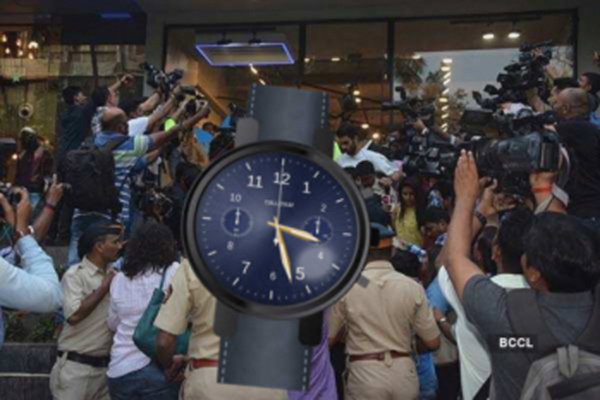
**3:27**
